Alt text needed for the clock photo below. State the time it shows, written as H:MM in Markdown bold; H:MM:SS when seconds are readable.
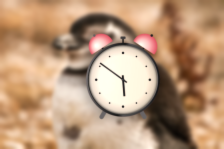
**5:51**
